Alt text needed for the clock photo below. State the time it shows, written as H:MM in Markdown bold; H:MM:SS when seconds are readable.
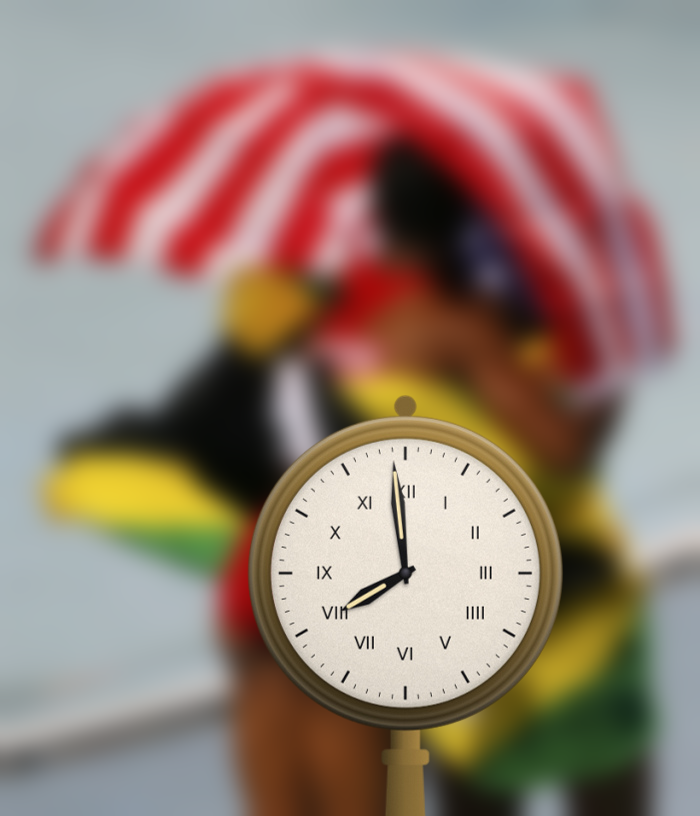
**7:59**
